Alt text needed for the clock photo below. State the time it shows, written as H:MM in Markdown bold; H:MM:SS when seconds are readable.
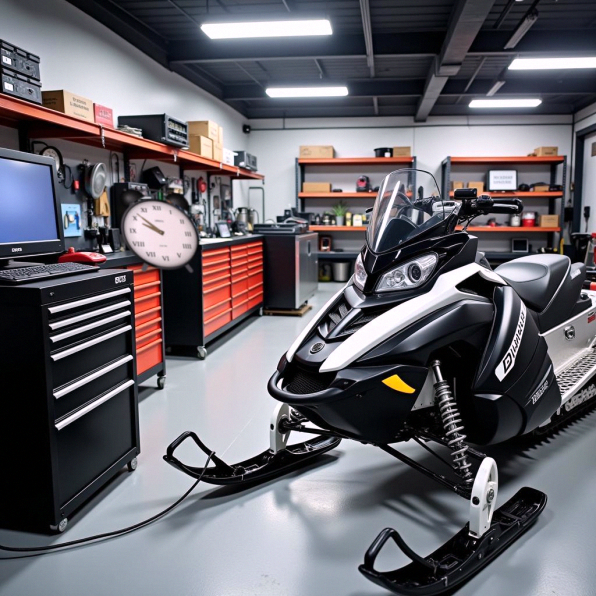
**9:52**
